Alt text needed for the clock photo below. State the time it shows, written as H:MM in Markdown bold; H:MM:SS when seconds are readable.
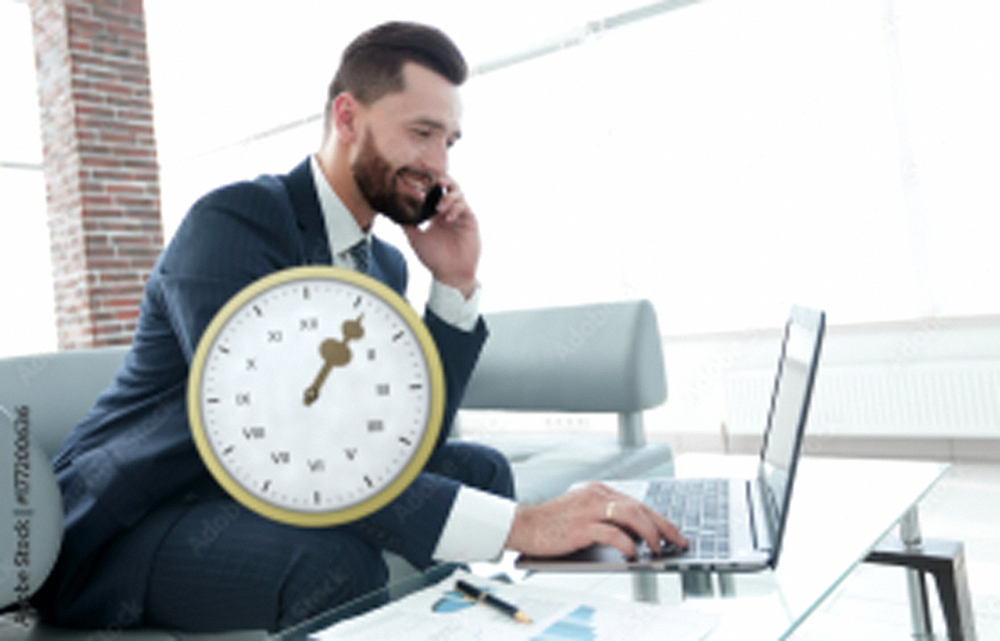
**1:06**
